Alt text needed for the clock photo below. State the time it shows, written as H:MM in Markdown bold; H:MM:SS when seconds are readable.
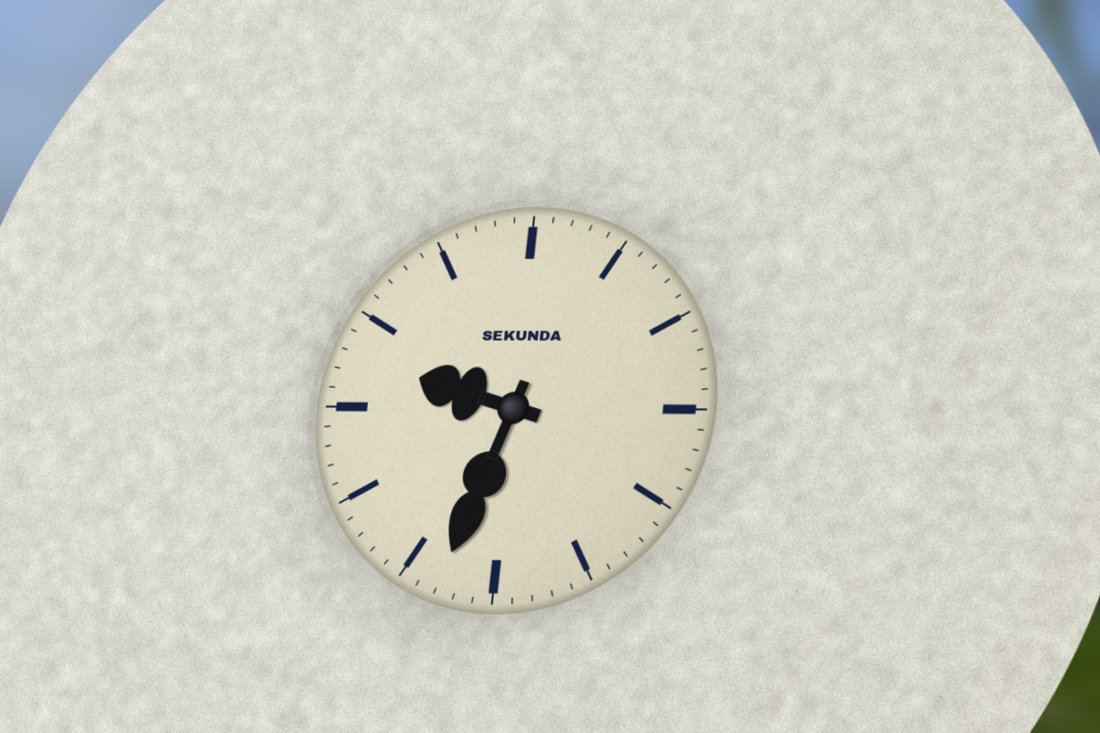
**9:33**
